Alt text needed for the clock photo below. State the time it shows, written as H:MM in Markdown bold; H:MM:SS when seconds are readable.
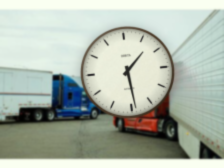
**1:29**
